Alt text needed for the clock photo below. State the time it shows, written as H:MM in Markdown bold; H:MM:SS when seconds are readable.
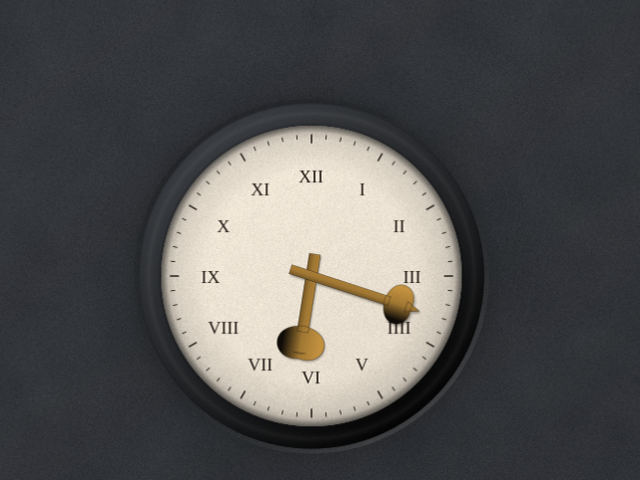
**6:18**
